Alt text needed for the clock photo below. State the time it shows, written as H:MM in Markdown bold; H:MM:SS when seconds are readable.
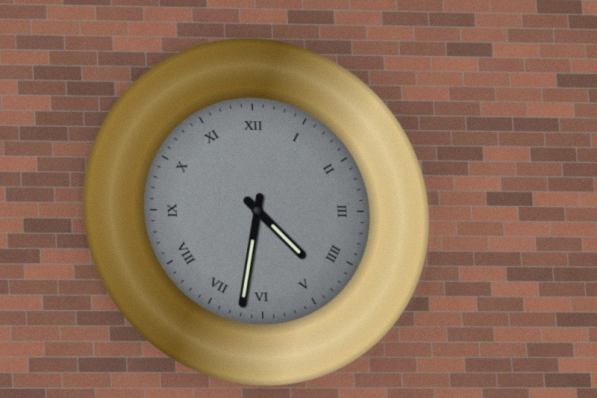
**4:32**
